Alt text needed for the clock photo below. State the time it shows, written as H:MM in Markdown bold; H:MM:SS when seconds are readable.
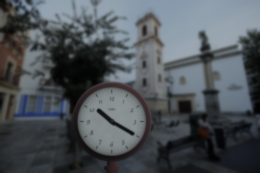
**10:20**
